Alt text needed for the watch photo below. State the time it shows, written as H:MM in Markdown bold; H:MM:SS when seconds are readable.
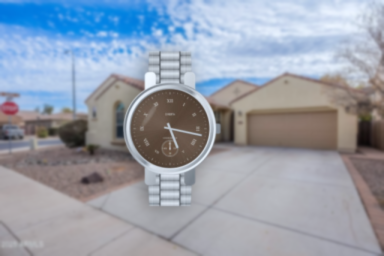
**5:17**
